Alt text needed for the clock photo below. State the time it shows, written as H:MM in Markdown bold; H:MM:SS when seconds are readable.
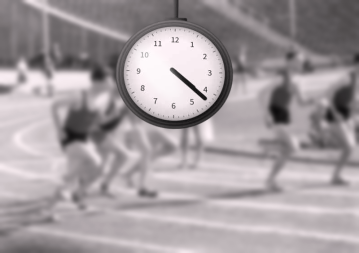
**4:22**
